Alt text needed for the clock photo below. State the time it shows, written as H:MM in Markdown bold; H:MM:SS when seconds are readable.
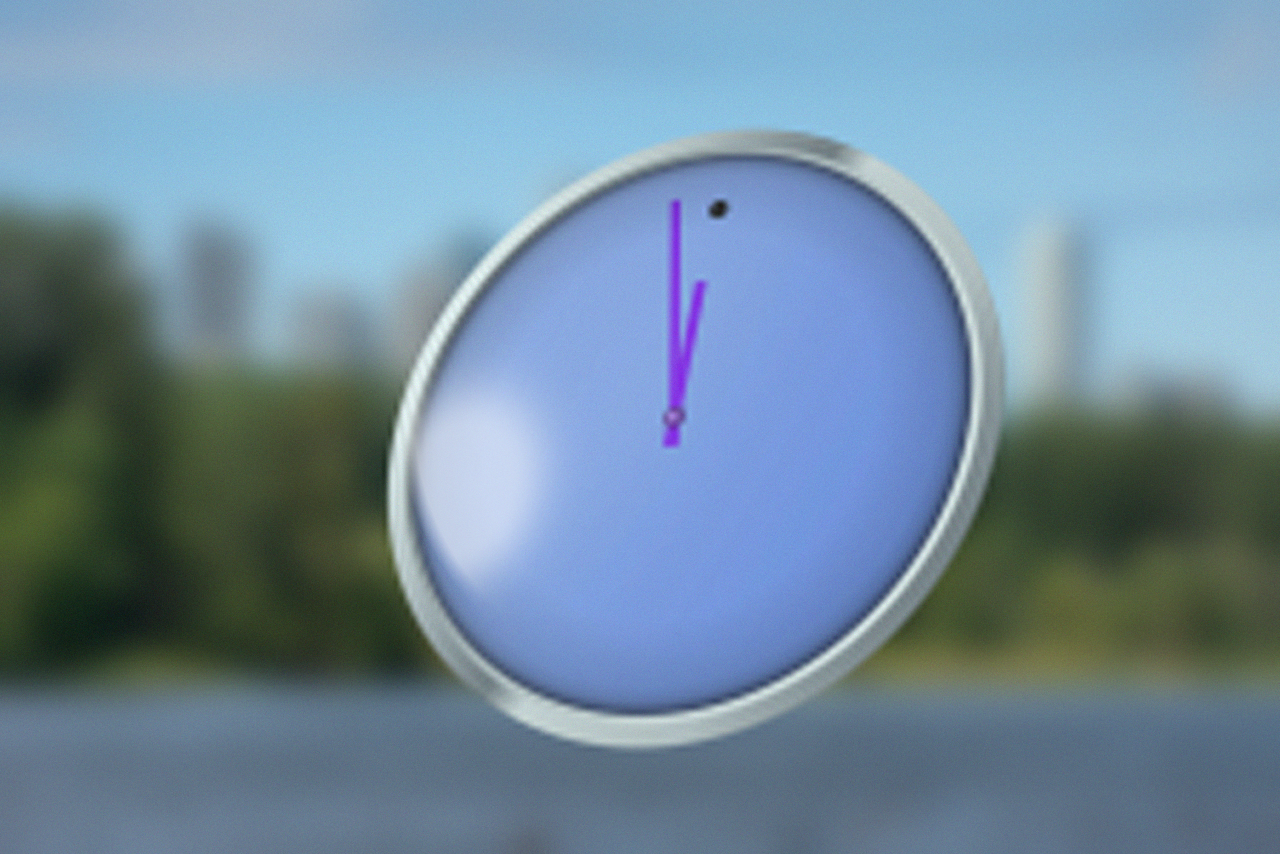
**11:58**
